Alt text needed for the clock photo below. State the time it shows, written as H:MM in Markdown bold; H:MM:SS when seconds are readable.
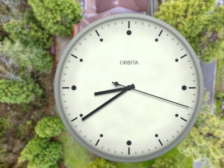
**8:39:18**
